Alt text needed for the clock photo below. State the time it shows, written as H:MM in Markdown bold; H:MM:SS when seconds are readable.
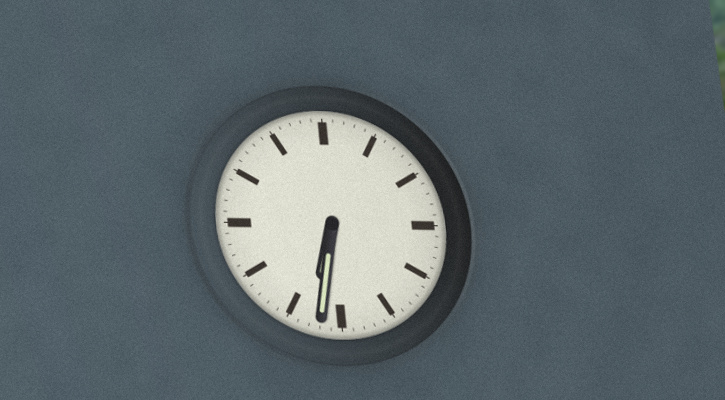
**6:32**
